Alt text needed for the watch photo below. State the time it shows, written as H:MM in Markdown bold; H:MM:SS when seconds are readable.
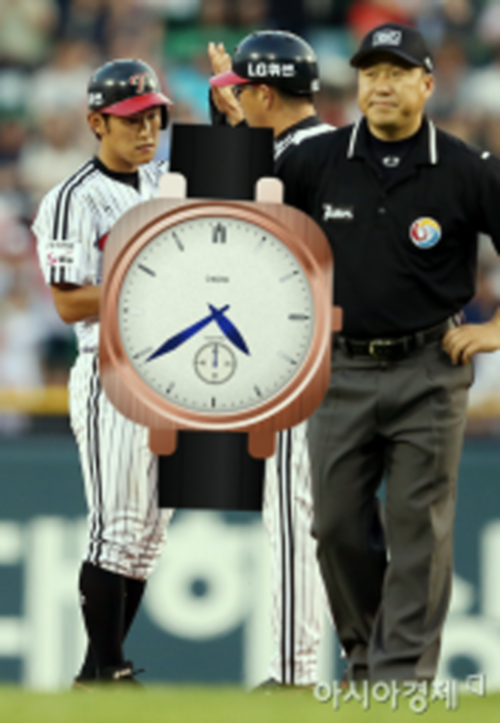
**4:39**
